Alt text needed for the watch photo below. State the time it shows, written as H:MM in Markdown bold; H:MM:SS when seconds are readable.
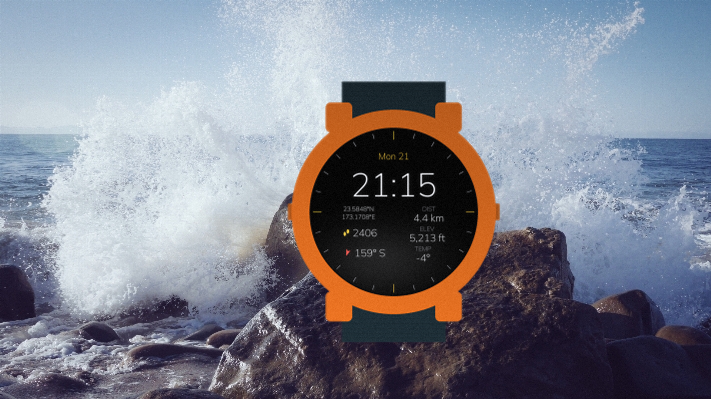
**21:15**
